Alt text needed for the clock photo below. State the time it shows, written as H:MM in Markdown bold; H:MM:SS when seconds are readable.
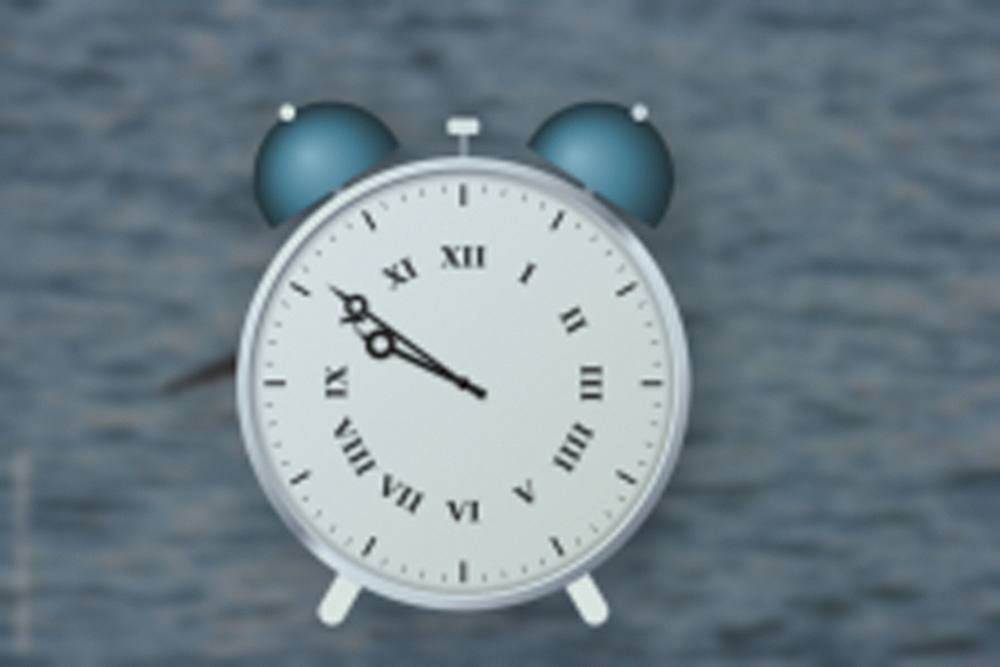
**9:51**
